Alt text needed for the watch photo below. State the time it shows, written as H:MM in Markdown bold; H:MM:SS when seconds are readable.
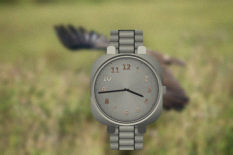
**3:44**
